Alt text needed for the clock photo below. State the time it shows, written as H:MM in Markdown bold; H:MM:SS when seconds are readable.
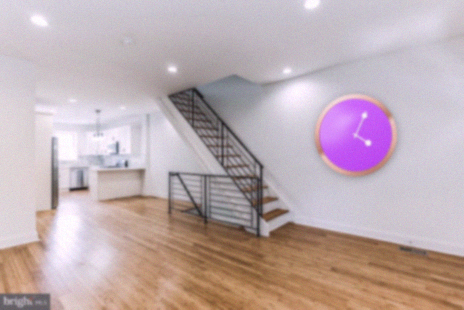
**4:04**
